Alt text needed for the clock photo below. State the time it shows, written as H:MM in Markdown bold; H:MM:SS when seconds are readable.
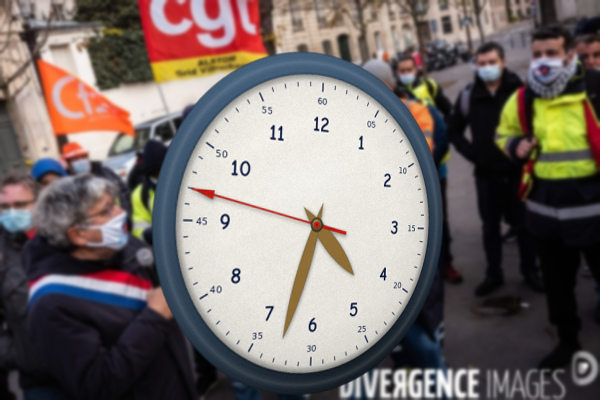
**4:32:47**
